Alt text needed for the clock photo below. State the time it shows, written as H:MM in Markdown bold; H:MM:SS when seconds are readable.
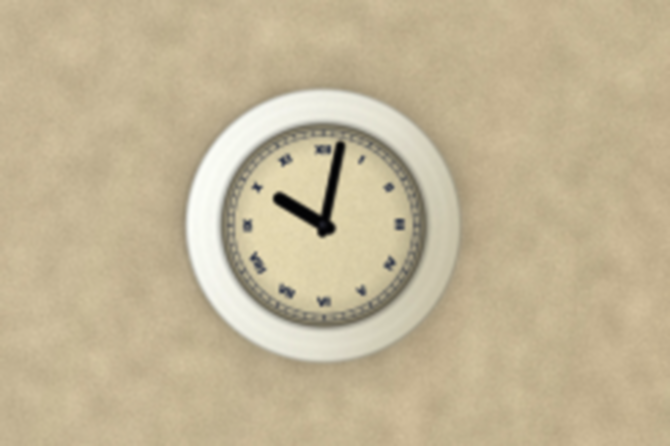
**10:02**
